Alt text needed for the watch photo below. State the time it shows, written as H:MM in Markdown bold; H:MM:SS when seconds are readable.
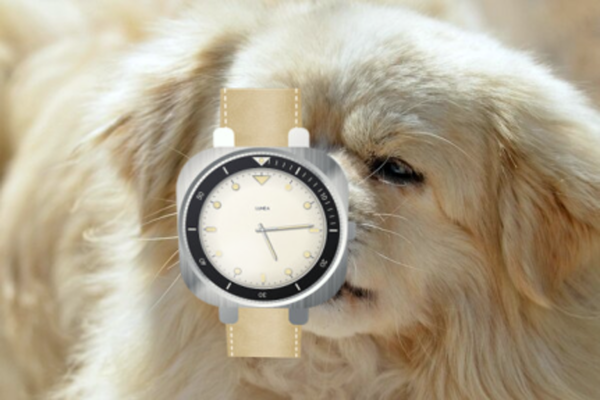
**5:14**
